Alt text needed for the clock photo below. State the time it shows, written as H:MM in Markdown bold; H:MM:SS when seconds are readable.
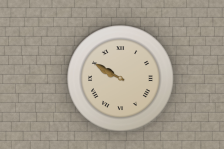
**9:50**
